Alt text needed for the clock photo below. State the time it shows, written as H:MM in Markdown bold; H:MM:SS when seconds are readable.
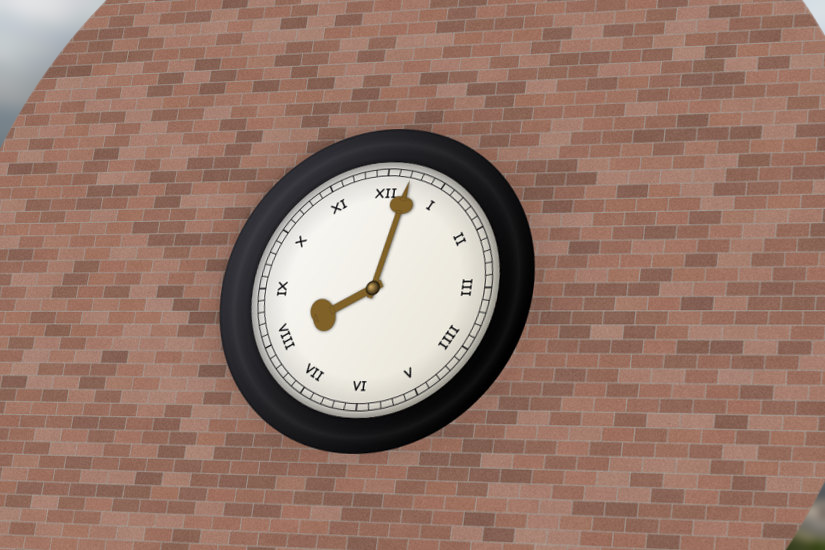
**8:02**
